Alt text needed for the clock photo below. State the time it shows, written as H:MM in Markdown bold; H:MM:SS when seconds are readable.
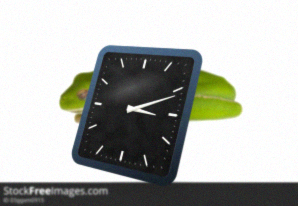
**3:11**
